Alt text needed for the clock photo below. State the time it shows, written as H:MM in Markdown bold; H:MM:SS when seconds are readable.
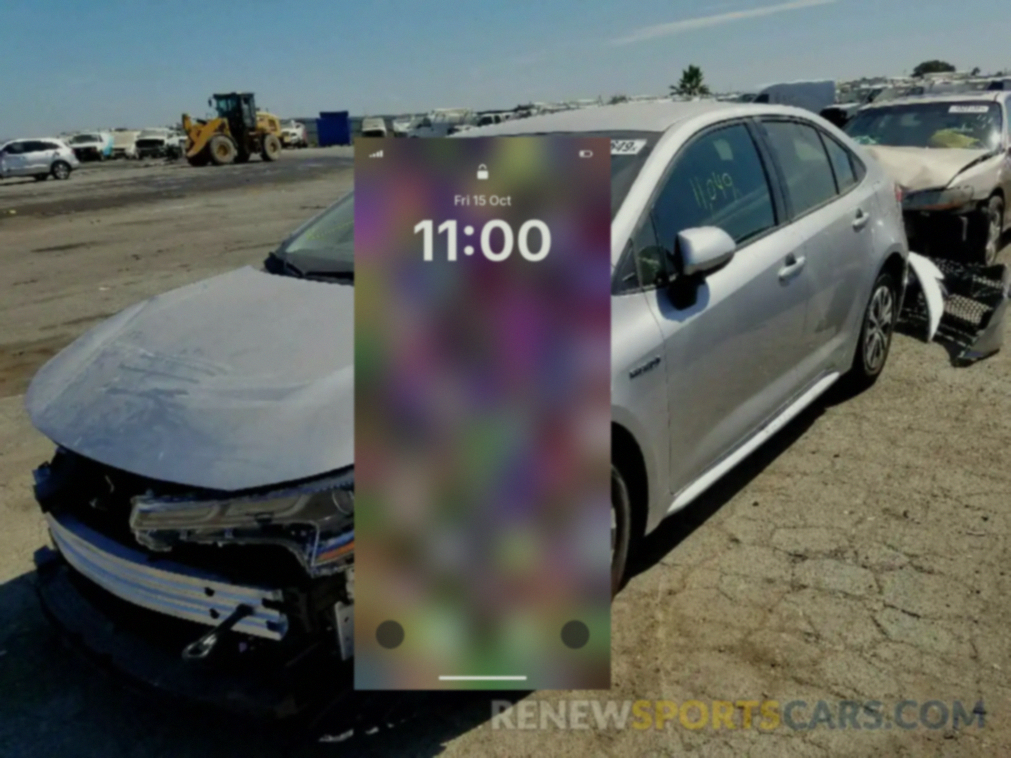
**11:00**
